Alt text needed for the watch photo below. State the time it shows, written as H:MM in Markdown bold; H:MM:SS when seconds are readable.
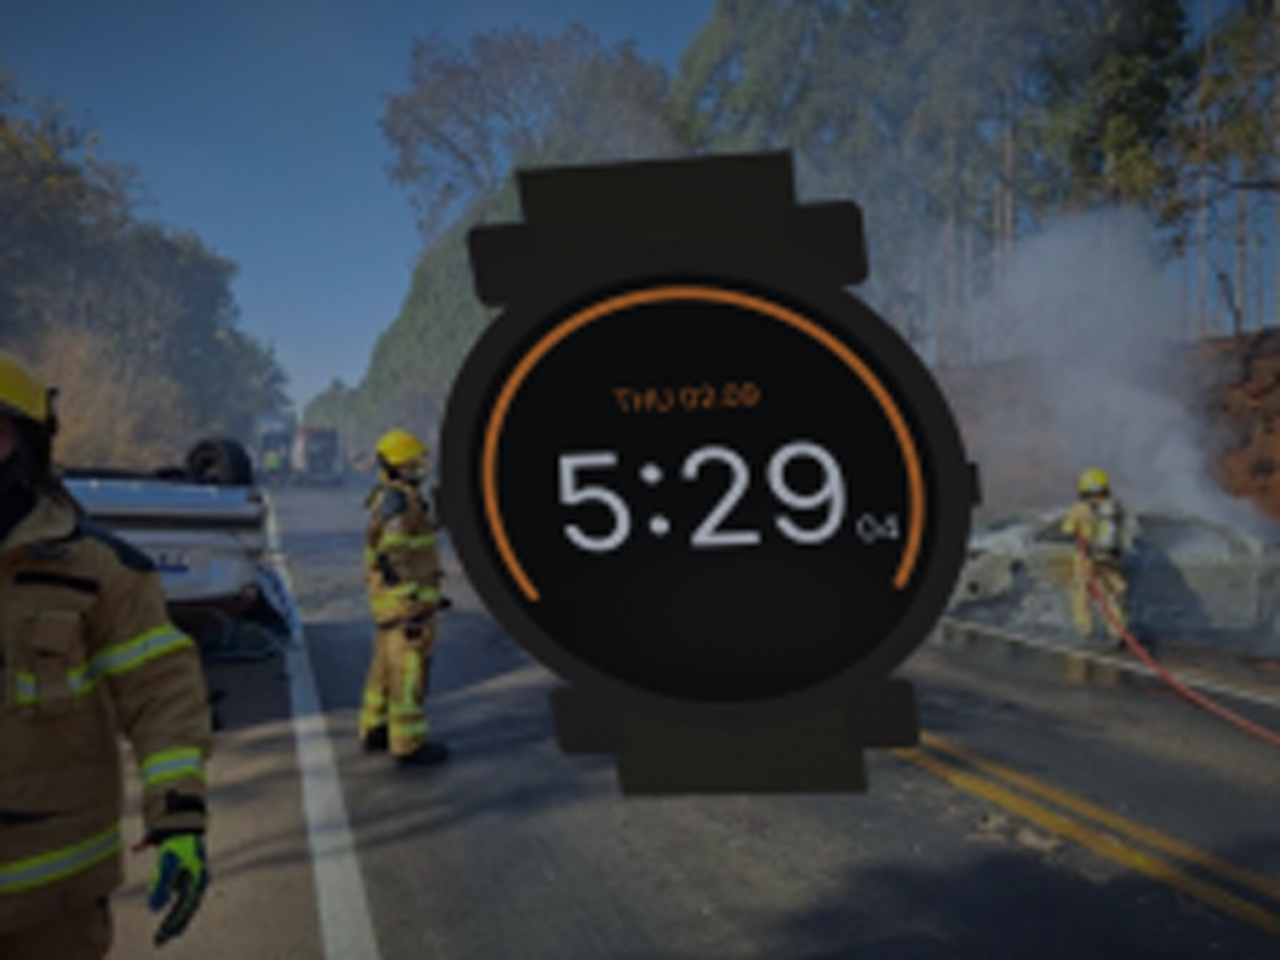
**5:29**
